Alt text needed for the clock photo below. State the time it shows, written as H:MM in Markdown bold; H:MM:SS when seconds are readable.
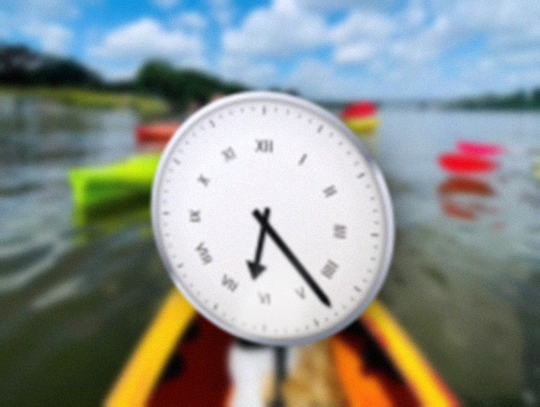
**6:23**
